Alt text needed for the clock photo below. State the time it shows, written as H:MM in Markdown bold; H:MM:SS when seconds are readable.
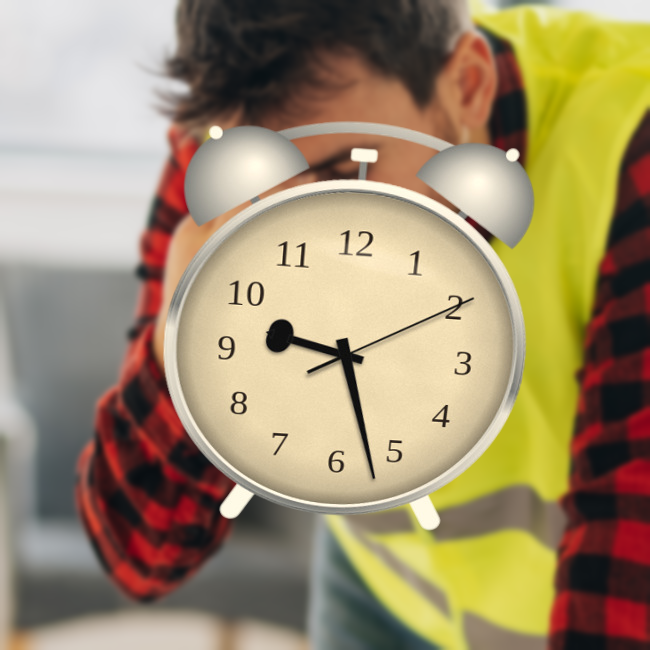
**9:27:10**
